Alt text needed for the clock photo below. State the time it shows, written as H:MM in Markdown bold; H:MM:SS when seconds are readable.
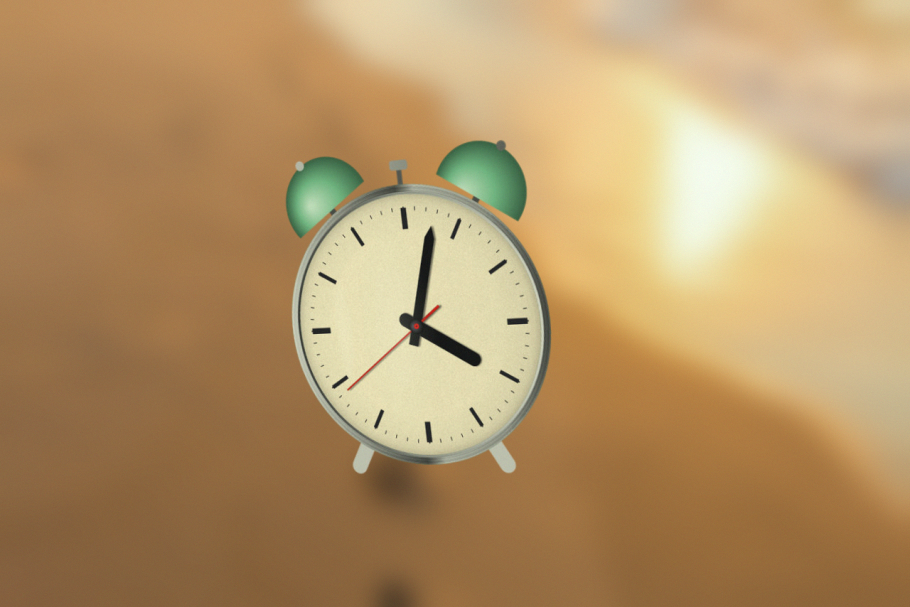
**4:02:39**
